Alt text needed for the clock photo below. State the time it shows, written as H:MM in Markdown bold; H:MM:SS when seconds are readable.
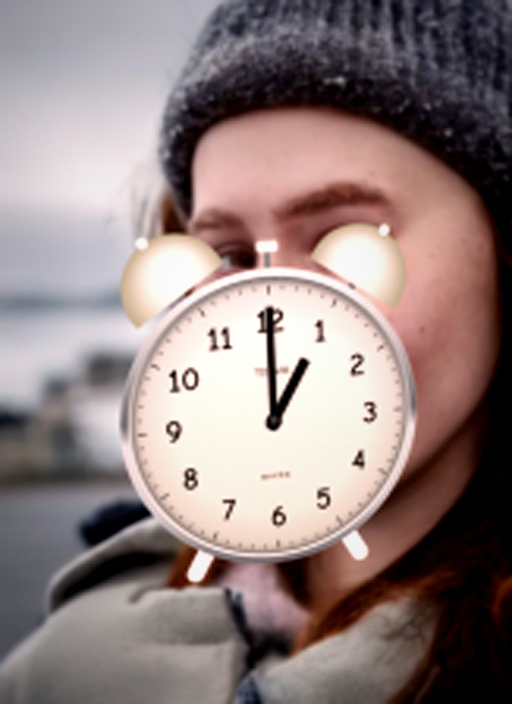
**1:00**
